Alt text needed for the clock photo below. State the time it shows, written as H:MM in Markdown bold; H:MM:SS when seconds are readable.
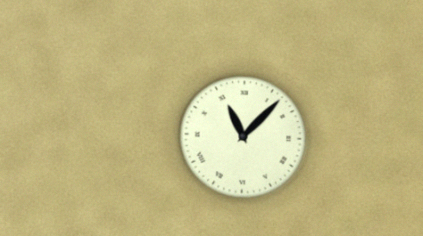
**11:07**
